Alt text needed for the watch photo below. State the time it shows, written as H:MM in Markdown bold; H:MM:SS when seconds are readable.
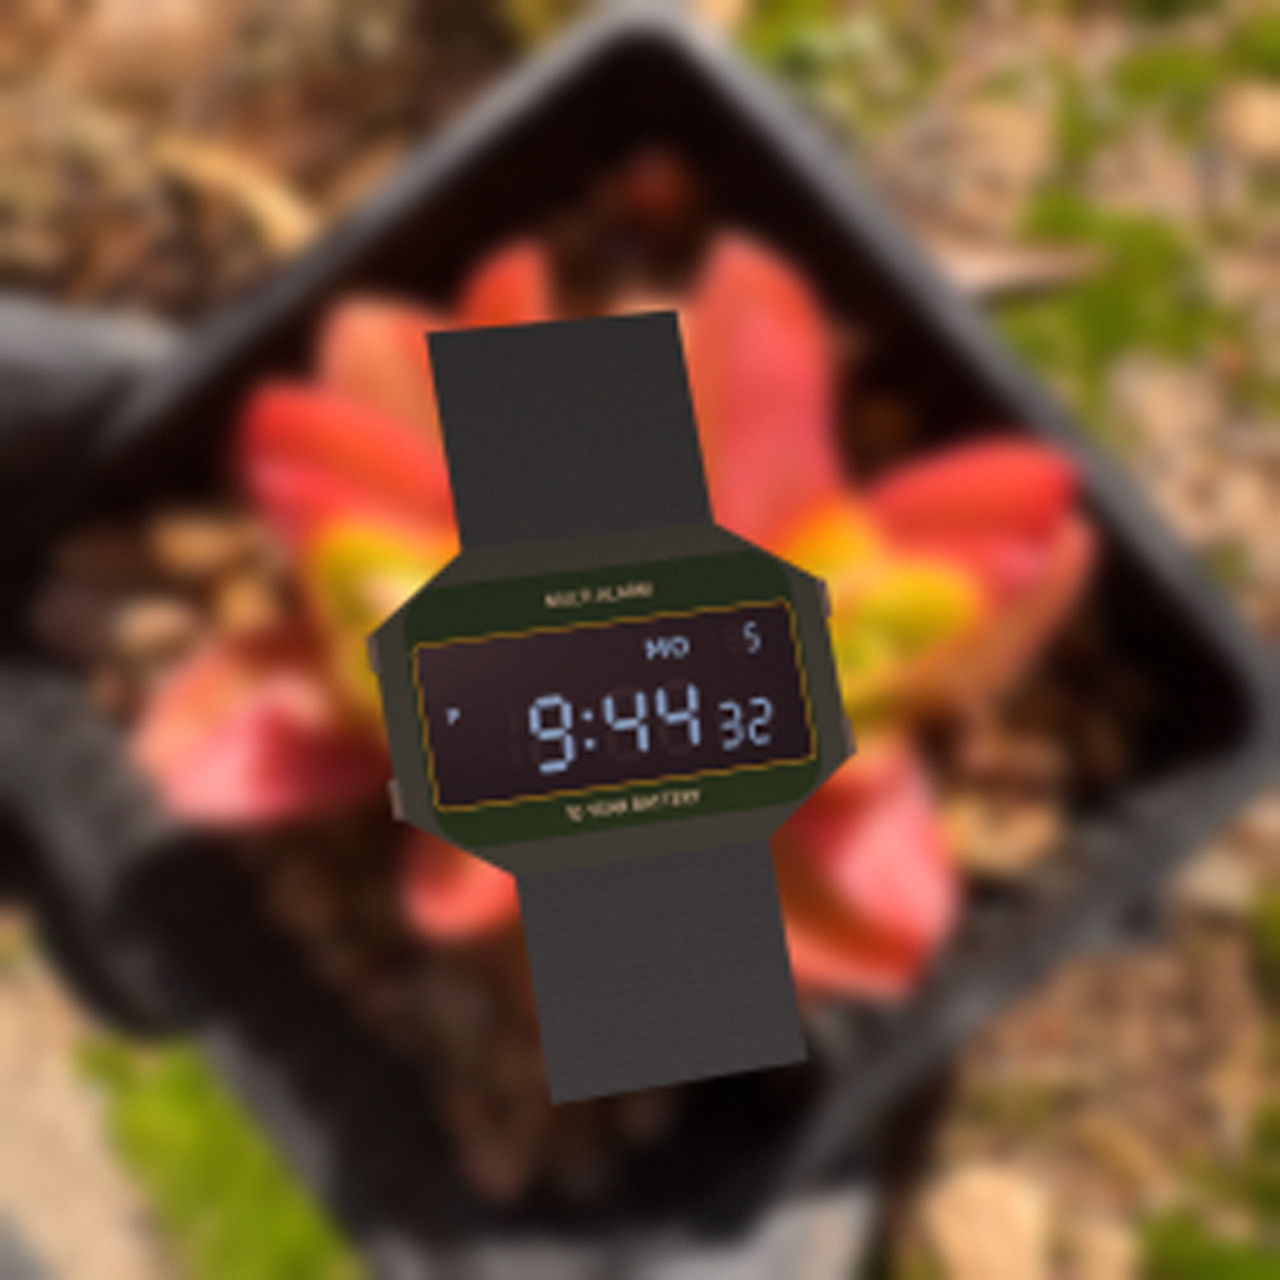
**9:44:32**
